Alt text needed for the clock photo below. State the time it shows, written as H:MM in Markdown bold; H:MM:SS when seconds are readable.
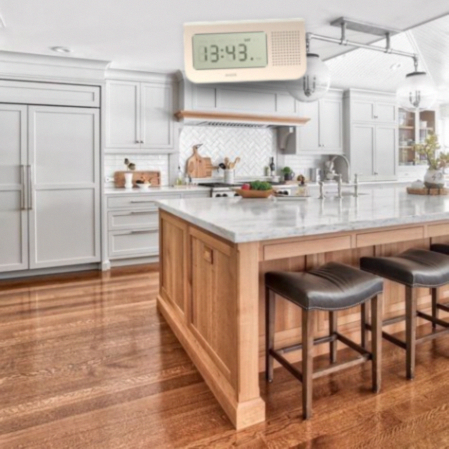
**13:43**
